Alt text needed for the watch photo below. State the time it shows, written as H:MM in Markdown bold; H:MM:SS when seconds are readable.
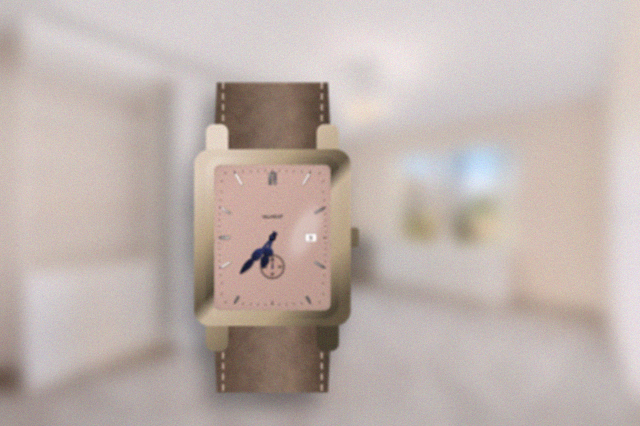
**6:37**
